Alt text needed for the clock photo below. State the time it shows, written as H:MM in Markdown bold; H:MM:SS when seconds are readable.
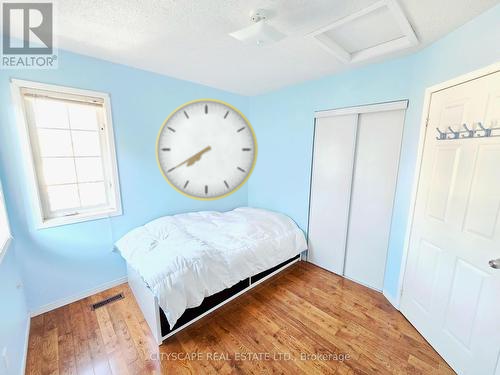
**7:40**
